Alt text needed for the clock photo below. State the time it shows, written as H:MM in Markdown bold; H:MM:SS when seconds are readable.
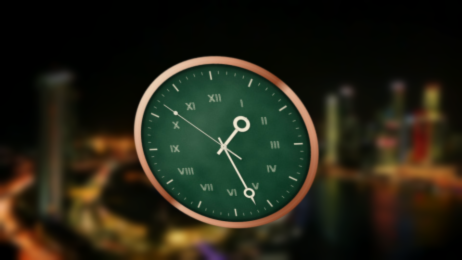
**1:26:52**
